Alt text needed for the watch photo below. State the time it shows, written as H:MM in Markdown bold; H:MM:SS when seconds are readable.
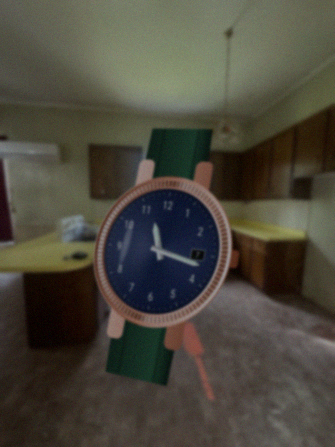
**11:17**
